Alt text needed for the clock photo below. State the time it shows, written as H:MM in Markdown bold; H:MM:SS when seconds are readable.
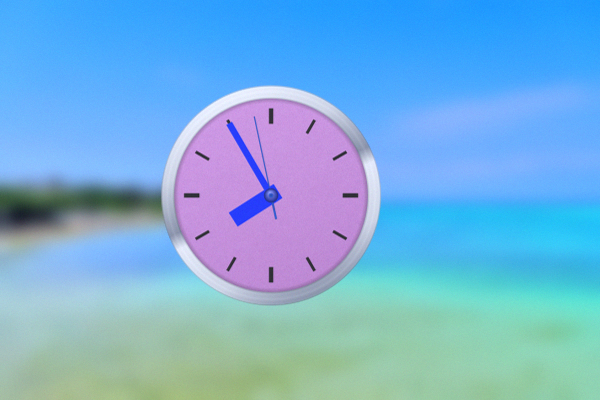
**7:54:58**
